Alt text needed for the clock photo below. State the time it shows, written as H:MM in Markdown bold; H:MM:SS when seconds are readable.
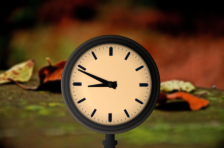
**8:49**
